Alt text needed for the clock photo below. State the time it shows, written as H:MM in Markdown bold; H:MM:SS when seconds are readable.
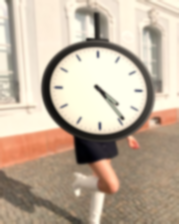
**4:24**
